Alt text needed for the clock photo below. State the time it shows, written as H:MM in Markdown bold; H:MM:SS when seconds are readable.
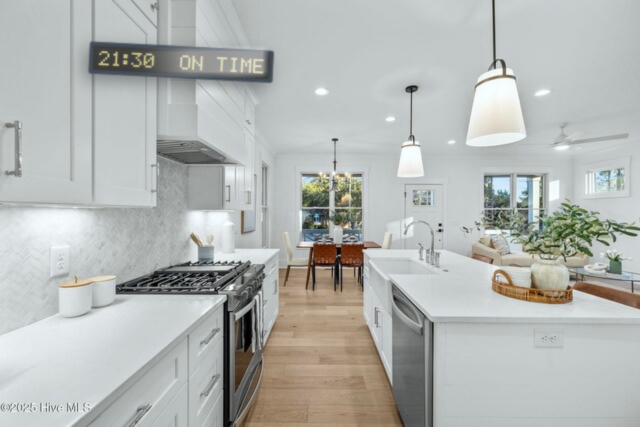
**21:30**
